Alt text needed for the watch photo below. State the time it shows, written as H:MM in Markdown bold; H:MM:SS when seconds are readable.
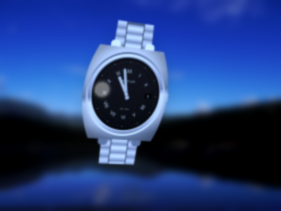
**10:58**
